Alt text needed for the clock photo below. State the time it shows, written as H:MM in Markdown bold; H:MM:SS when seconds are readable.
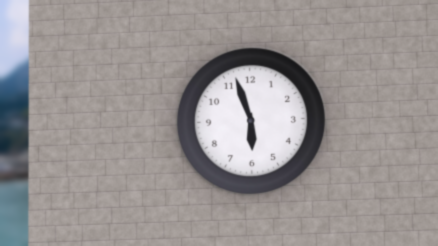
**5:57**
